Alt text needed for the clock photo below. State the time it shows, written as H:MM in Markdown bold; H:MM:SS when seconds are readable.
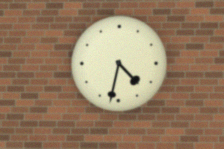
**4:32**
